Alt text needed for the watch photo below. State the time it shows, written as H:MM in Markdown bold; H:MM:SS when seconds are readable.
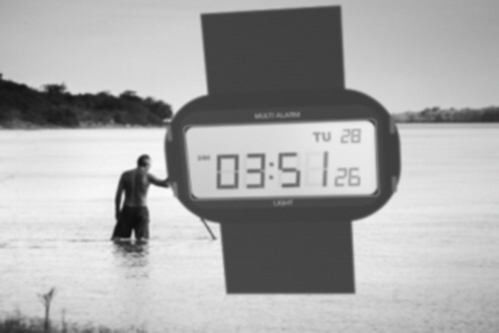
**3:51:26**
